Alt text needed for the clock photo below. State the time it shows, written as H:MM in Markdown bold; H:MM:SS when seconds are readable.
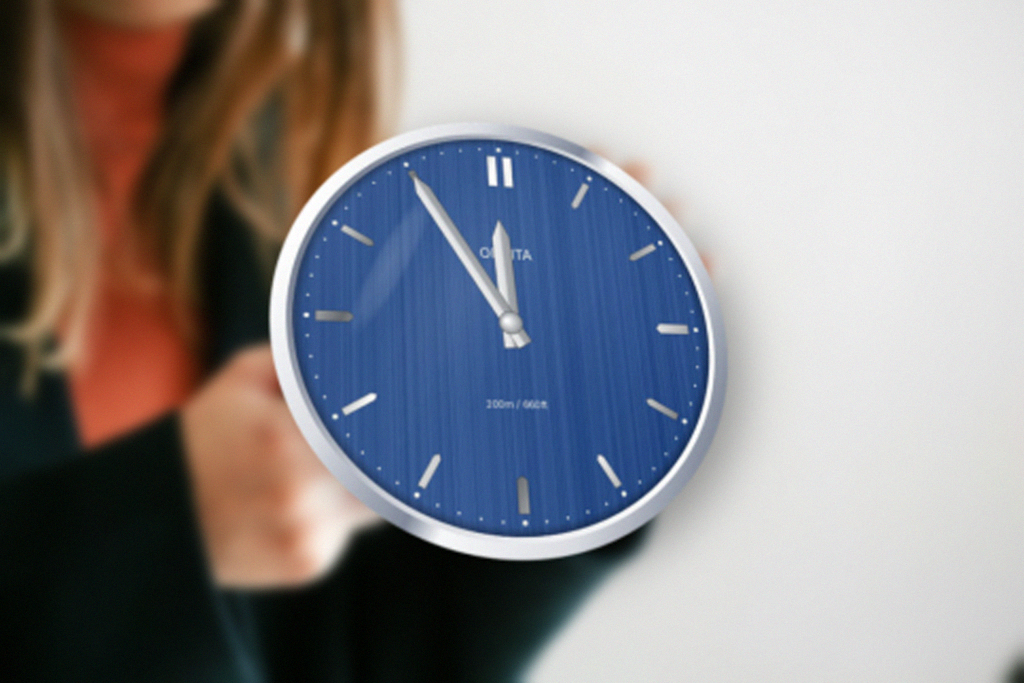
**11:55**
